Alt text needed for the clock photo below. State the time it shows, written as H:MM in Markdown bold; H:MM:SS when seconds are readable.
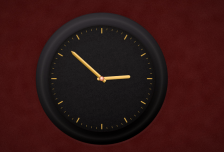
**2:52**
